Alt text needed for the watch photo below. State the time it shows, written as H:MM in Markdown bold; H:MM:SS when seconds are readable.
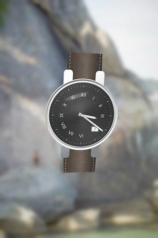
**3:21**
